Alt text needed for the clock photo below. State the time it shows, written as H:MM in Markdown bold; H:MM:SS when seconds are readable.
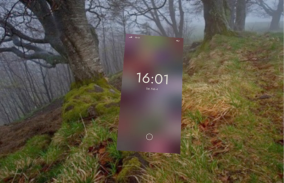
**16:01**
